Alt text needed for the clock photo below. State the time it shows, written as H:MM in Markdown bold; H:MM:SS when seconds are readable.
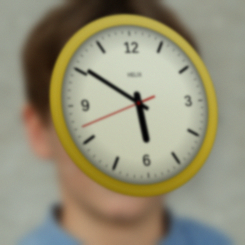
**5:50:42**
